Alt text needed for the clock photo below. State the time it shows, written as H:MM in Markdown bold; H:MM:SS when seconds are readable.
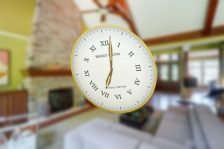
**7:02**
